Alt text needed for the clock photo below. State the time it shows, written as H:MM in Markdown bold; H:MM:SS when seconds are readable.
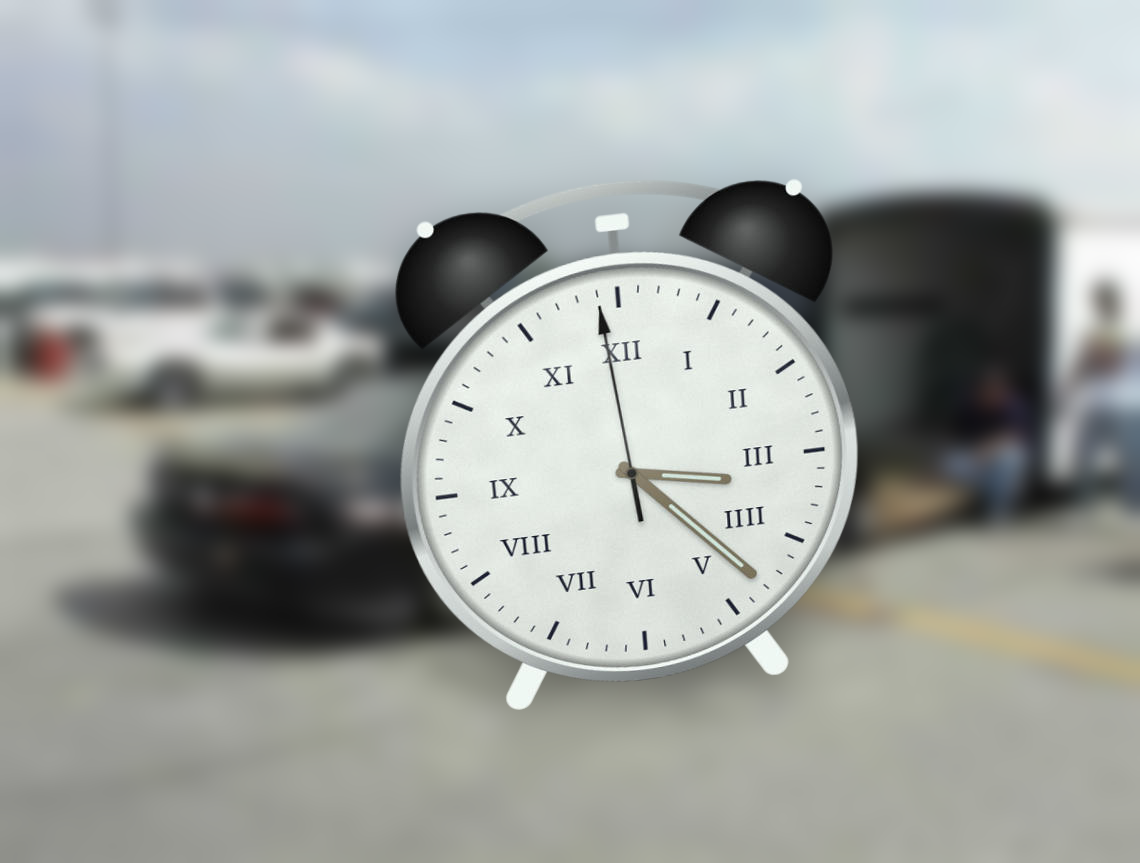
**3:22:59**
